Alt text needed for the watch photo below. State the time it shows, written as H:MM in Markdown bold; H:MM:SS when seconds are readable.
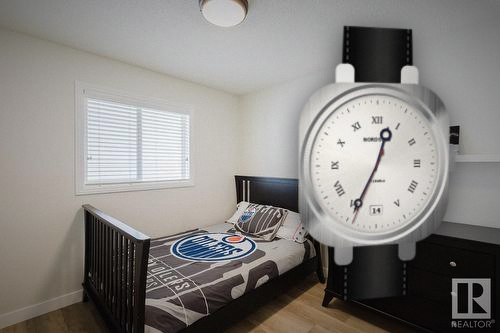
**12:34:34**
